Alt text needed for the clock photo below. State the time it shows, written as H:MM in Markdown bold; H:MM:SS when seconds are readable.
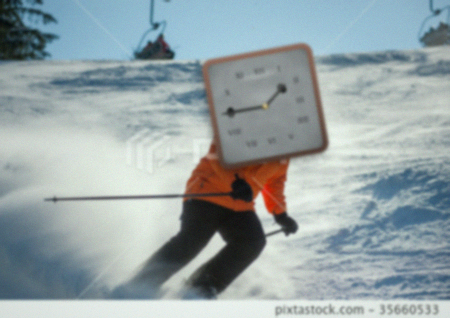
**1:45**
